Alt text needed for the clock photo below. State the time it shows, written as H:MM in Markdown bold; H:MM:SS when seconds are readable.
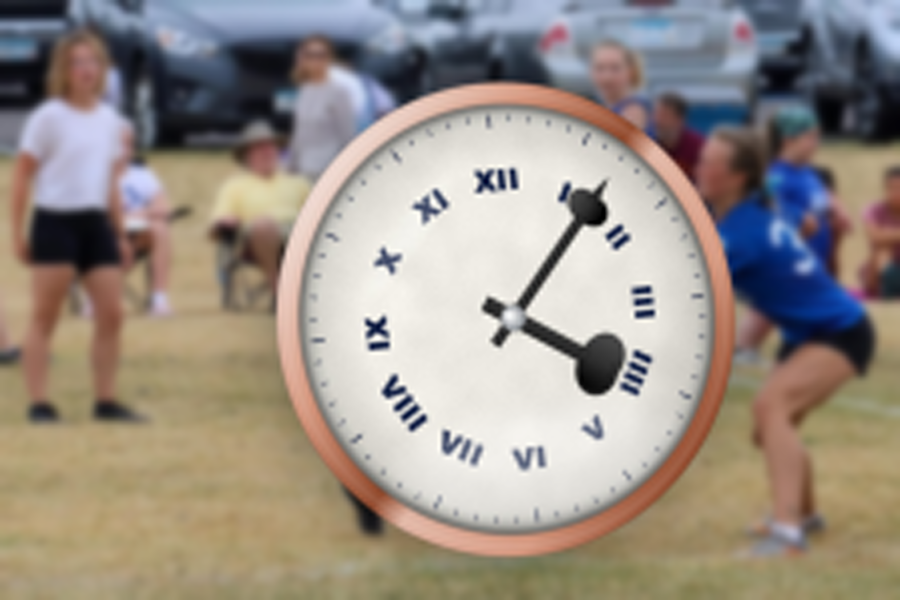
**4:07**
